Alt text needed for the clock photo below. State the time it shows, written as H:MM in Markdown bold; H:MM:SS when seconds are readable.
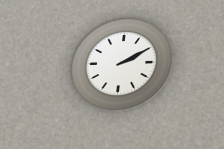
**2:10**
